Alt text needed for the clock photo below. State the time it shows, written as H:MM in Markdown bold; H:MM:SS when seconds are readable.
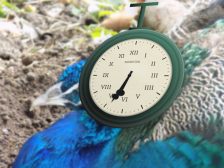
**6:34**
